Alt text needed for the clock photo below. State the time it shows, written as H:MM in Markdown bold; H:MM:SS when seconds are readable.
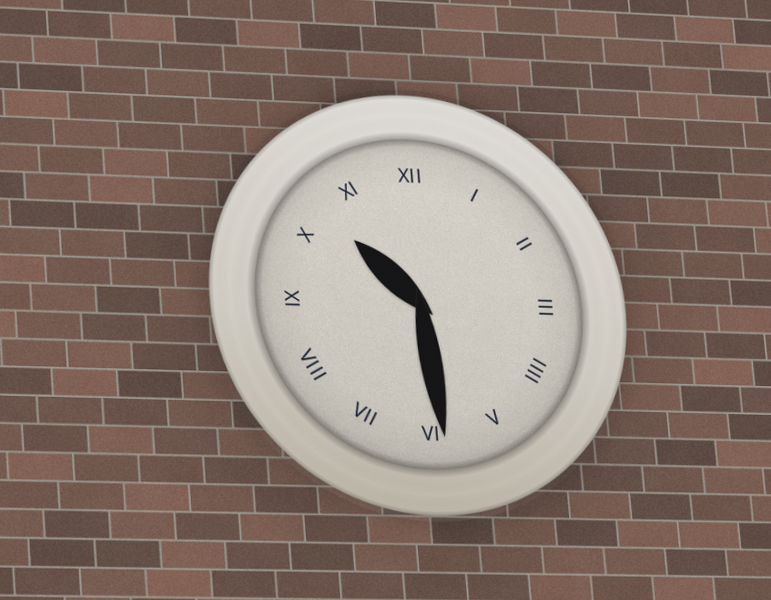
**10:29**
